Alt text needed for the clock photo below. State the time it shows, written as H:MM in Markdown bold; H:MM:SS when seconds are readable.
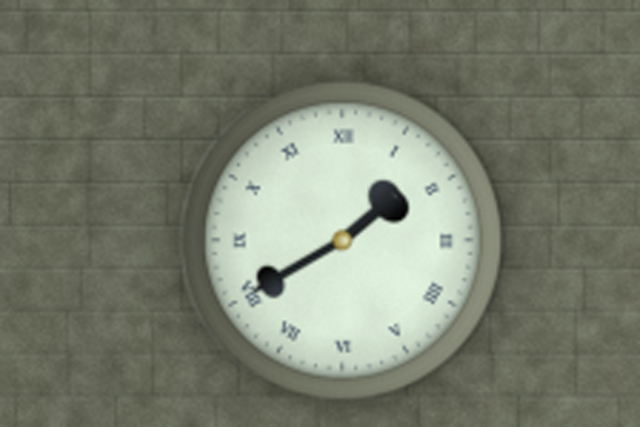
**1:40**
